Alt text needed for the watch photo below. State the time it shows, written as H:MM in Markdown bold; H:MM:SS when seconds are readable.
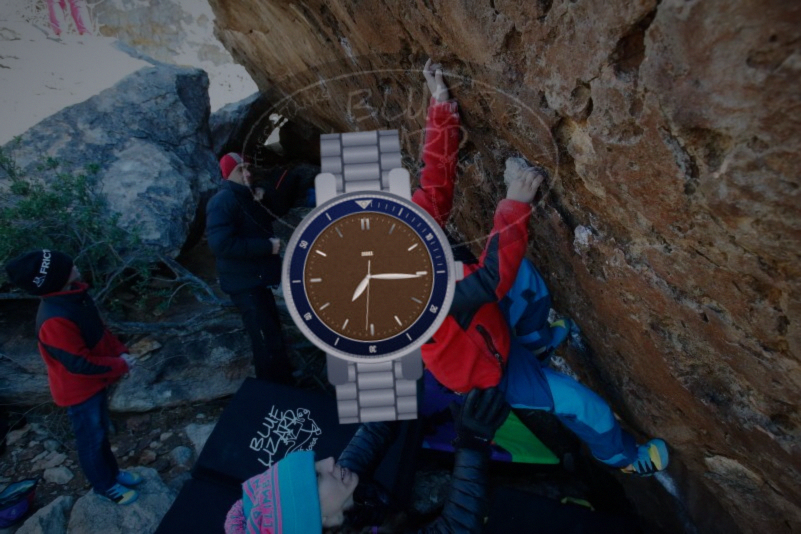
**7:15:31**
